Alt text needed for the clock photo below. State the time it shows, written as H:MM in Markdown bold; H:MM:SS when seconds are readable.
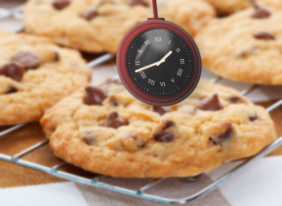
**1:42**
